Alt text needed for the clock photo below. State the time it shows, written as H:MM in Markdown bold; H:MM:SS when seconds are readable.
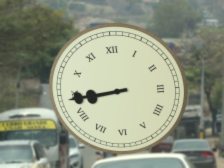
**8:44**
